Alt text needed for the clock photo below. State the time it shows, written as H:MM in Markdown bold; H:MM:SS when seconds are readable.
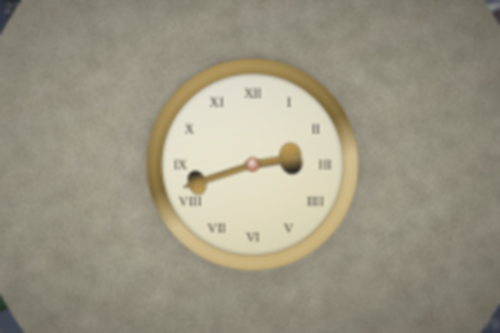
**2:42**
